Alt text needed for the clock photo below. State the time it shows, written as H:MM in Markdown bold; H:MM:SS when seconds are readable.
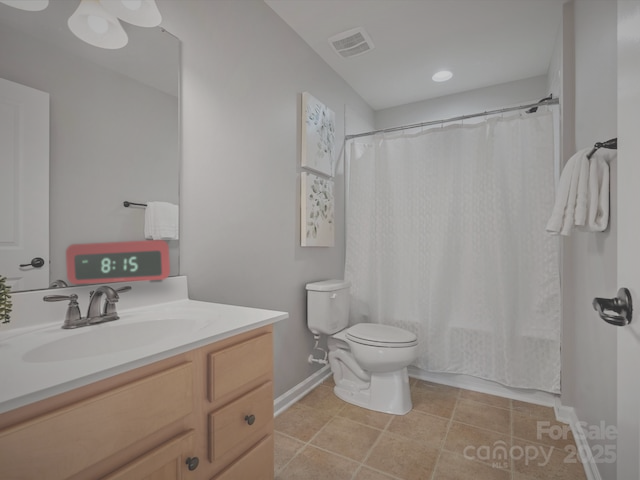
**8:15**
